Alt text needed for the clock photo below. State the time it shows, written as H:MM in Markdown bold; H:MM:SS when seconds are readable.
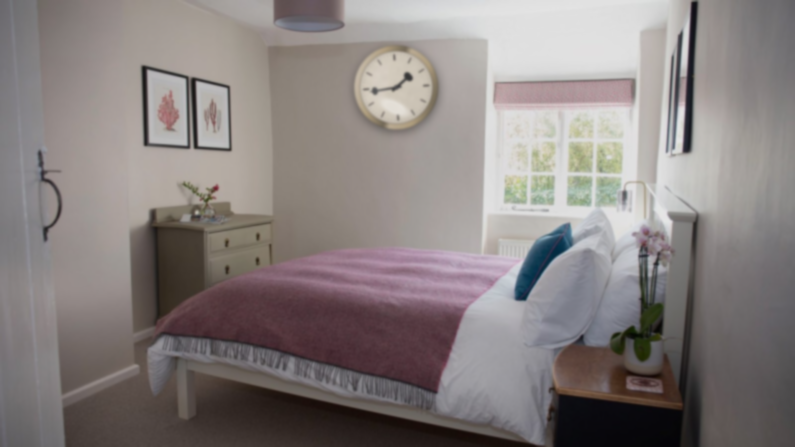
**1:44**
